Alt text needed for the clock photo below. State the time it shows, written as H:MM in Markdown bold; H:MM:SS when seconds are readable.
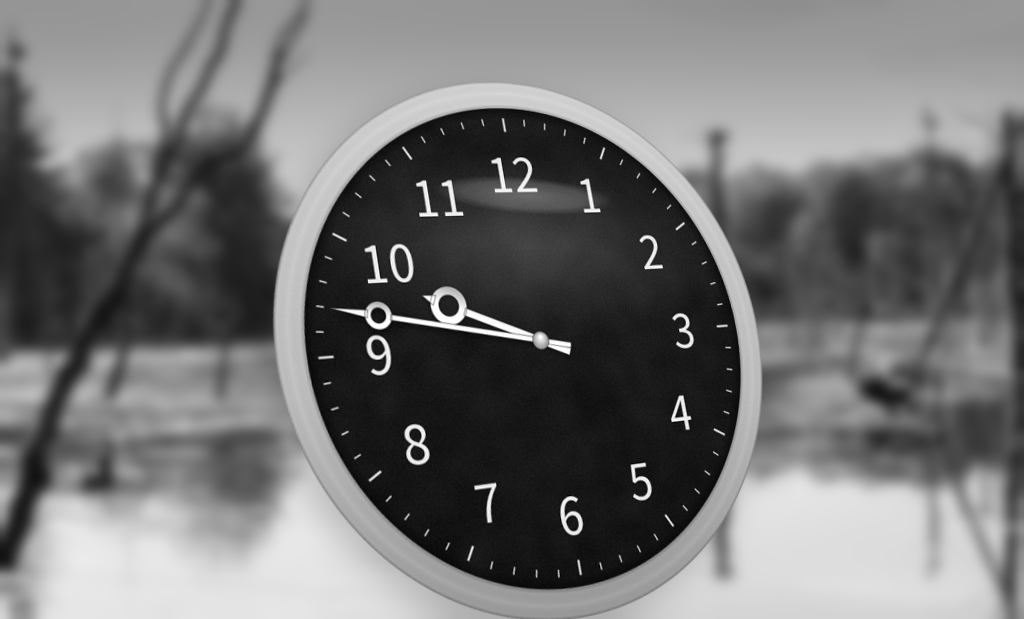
**9:47**
